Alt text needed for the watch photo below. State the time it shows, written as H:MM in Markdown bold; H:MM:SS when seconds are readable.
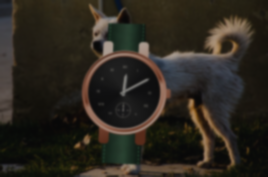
**12:10**
